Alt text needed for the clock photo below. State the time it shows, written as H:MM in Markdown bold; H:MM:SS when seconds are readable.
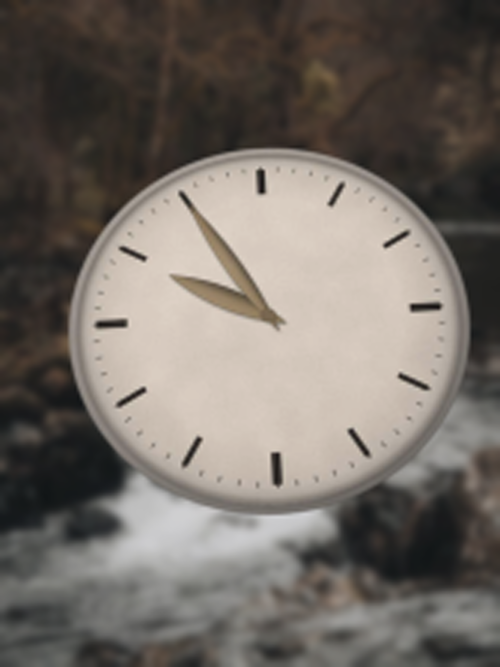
**9:55**
